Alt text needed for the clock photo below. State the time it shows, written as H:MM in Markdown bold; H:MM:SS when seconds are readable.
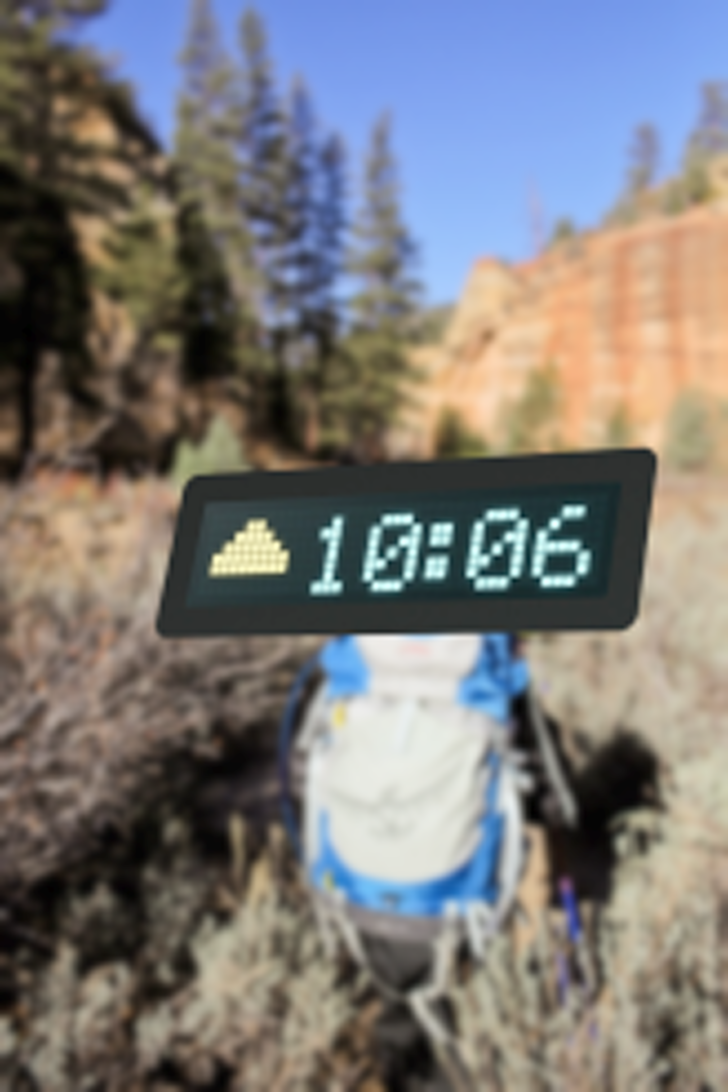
**10:06**
